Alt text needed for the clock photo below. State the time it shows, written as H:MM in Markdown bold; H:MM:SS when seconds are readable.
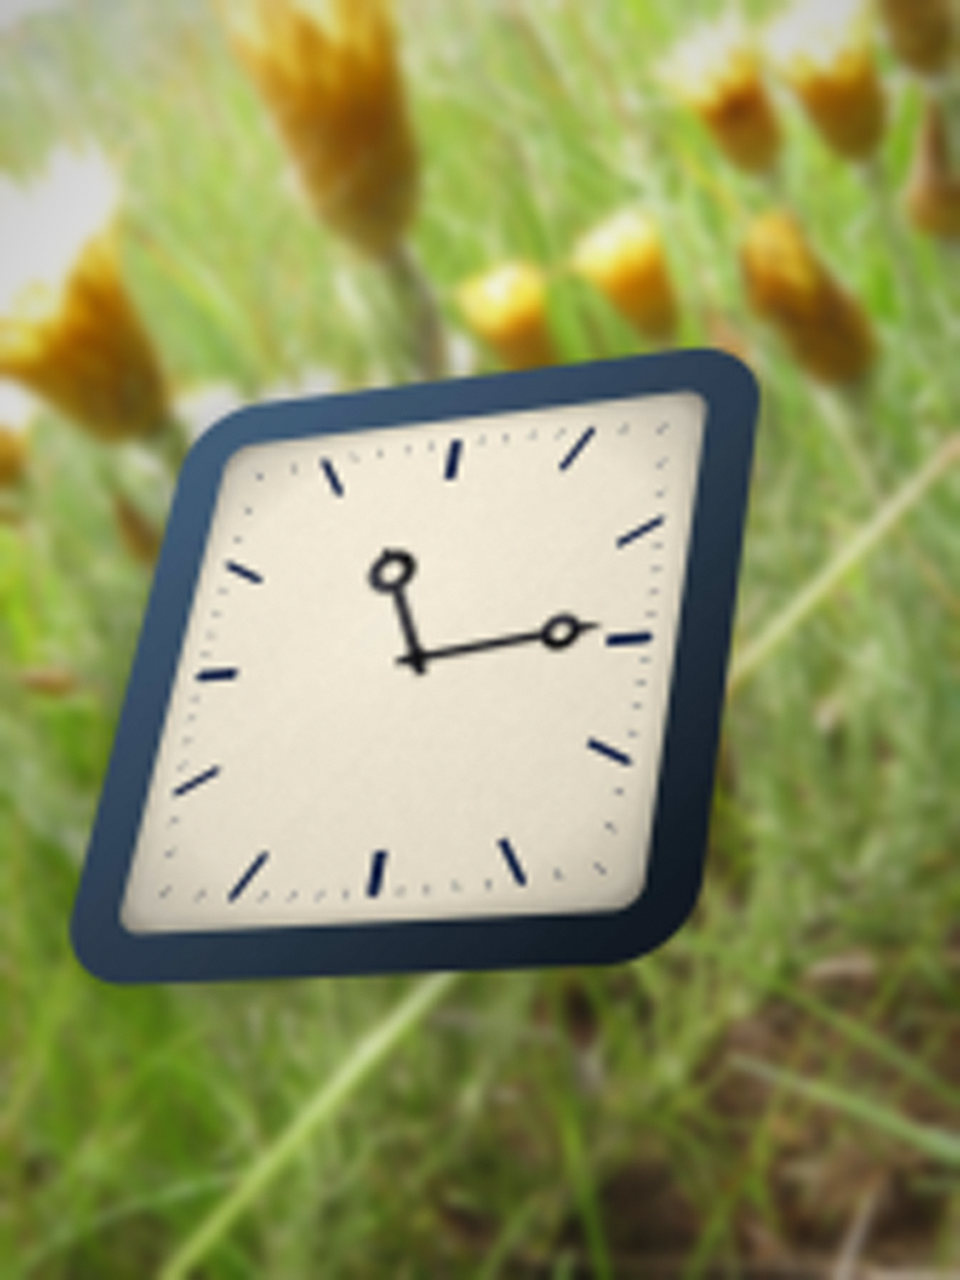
**11:14**
